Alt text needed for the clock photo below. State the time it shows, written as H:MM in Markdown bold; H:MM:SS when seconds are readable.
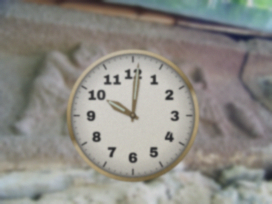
**10:01**
